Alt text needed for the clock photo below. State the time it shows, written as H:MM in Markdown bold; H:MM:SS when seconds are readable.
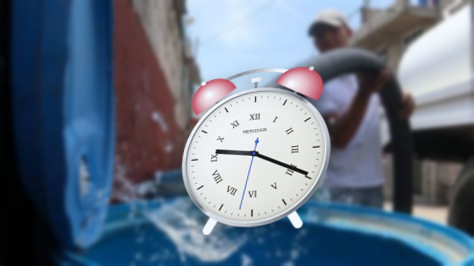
**9:19:32**
